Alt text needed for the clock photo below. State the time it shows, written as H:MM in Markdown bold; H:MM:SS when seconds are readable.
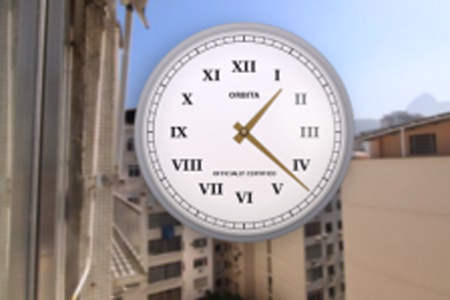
**1:22**
